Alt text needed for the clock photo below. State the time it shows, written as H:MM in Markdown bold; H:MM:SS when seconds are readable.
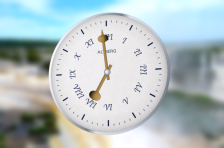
**6:59**
